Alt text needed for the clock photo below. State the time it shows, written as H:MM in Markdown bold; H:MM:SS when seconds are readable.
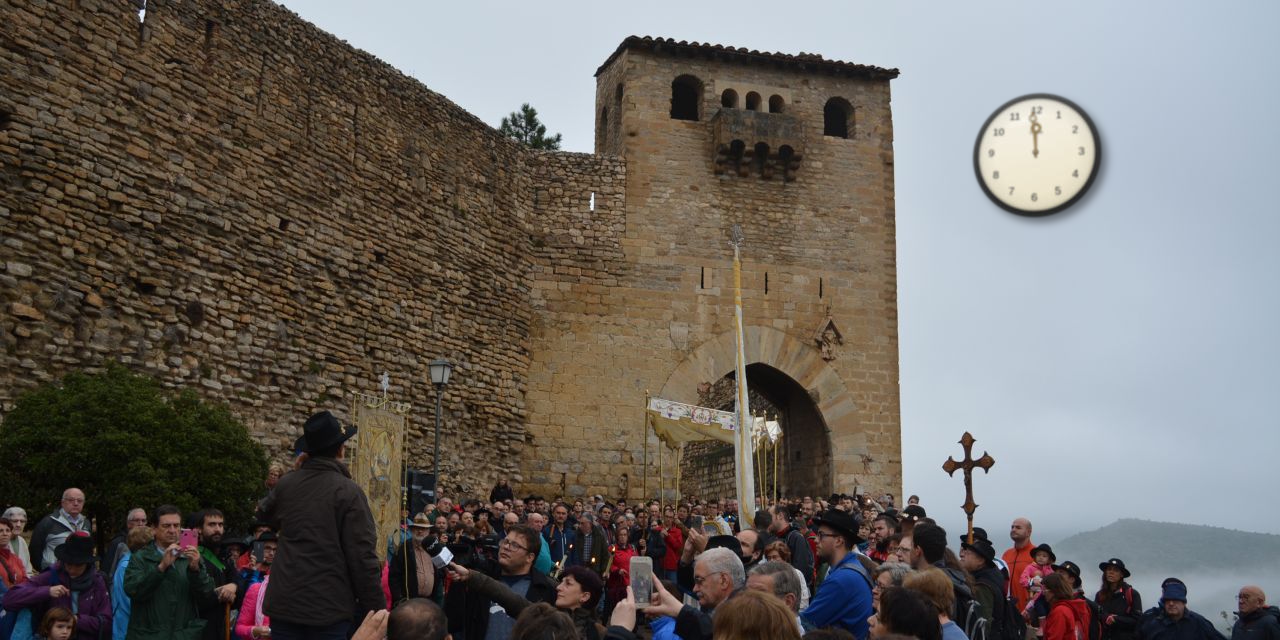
**11:59**
